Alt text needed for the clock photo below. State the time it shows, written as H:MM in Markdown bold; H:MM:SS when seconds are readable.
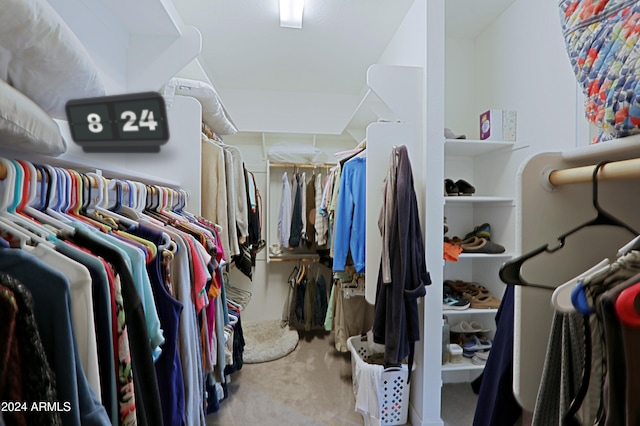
**8:24**
